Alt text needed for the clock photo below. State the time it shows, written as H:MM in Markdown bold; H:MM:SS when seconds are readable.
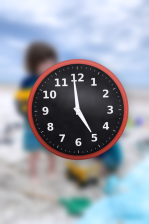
**4:59**
